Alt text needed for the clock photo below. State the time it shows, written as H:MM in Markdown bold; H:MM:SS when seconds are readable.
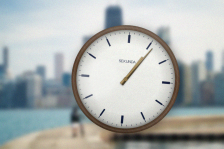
**1:06**
